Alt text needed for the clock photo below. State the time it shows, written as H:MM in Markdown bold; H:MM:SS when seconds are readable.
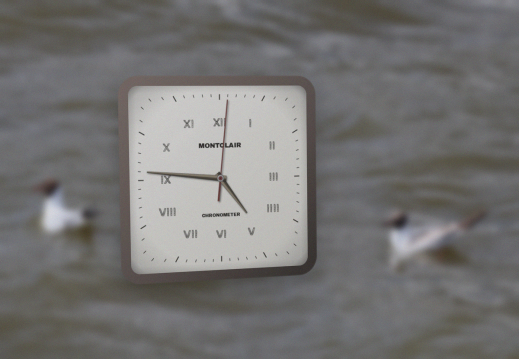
**4:46:01**
